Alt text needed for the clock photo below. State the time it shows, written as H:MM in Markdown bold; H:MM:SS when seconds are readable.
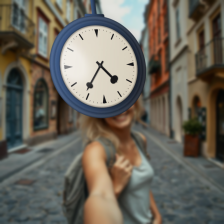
**4:36**
